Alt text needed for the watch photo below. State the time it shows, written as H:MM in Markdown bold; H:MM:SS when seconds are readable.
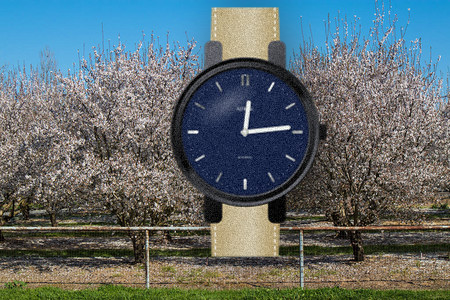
**12:14**
